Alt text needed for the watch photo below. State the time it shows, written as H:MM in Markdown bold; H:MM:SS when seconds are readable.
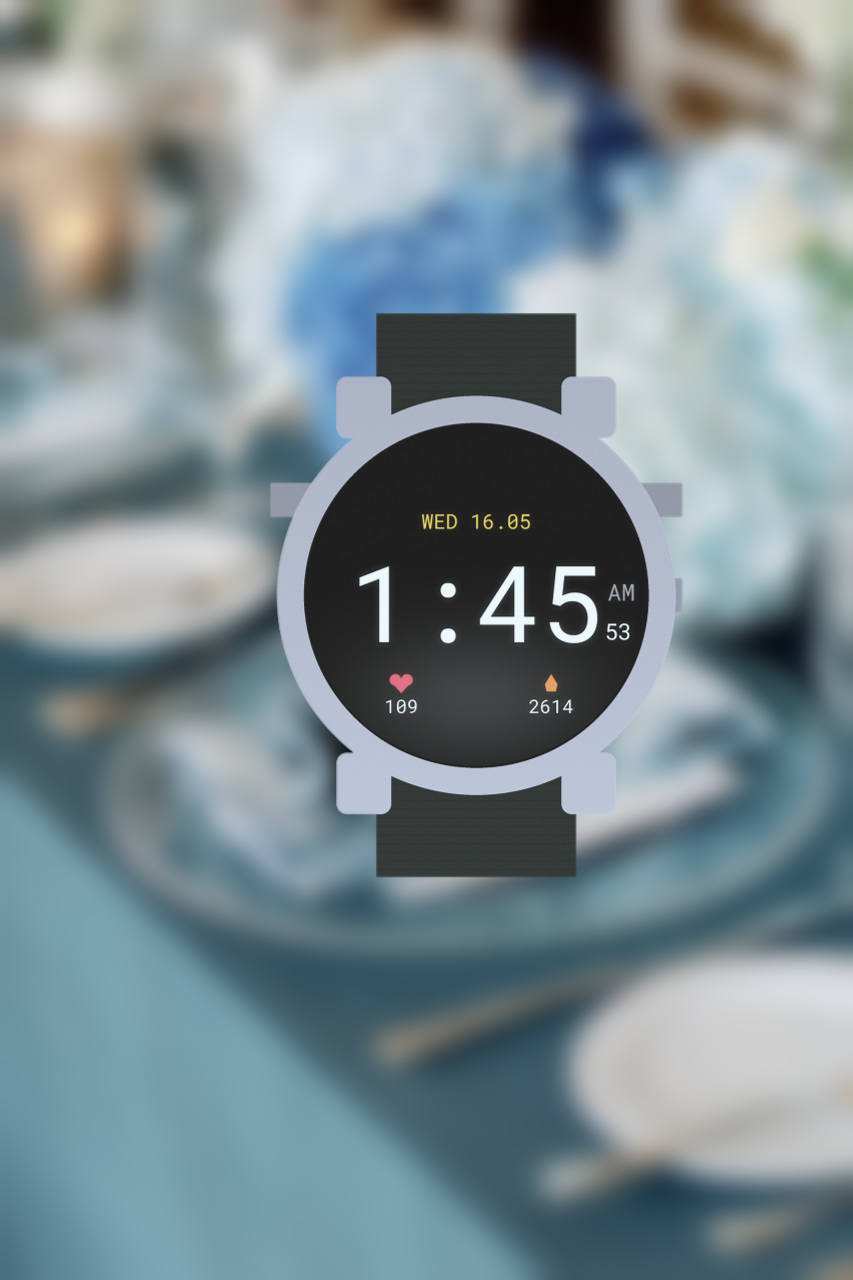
**1:45:53**
